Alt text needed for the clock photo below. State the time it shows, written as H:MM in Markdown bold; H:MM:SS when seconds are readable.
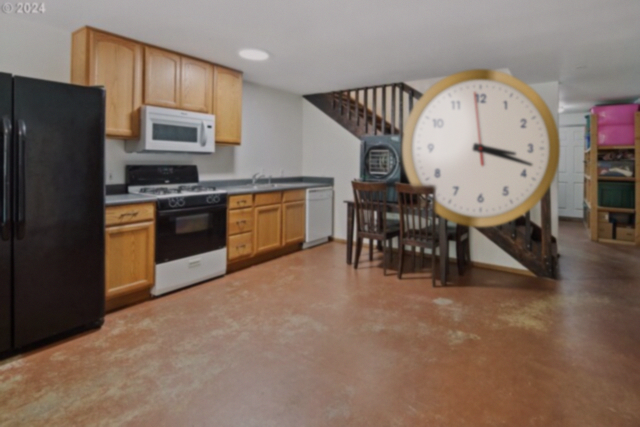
**3:17:59**
